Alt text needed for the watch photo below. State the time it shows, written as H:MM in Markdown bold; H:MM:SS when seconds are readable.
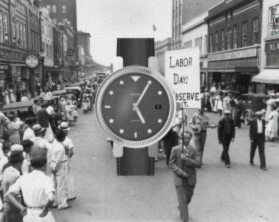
**5:05**
